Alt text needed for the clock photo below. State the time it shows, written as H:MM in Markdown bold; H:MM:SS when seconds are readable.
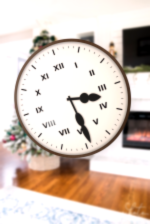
**3:29**
